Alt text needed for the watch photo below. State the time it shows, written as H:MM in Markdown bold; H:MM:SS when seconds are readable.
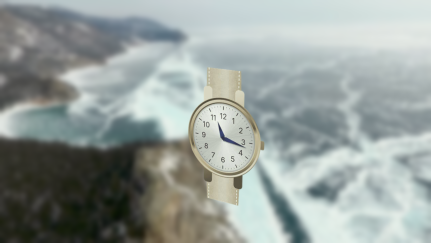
**11:17**
